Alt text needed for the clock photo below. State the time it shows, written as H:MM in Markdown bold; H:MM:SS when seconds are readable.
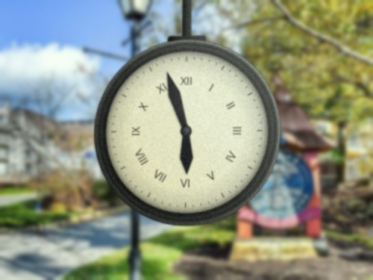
**5:57**
